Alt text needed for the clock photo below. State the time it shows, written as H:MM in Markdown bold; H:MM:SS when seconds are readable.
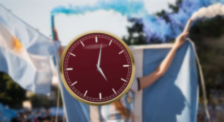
**5:02**
